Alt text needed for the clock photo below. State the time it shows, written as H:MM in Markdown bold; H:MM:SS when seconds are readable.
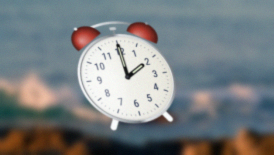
**2:00**
